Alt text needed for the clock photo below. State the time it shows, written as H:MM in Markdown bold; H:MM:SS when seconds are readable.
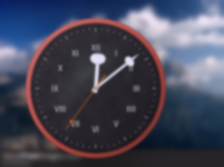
**12:08:36**
